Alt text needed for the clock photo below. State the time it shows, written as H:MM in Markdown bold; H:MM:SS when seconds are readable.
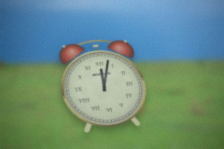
**12:03**
